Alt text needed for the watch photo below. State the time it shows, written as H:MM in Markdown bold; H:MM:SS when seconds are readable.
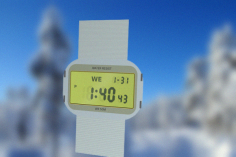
**1:40:43**
